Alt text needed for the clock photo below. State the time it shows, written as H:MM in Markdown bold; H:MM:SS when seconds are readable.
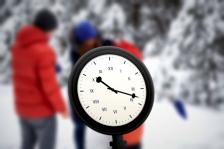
**10:18**
